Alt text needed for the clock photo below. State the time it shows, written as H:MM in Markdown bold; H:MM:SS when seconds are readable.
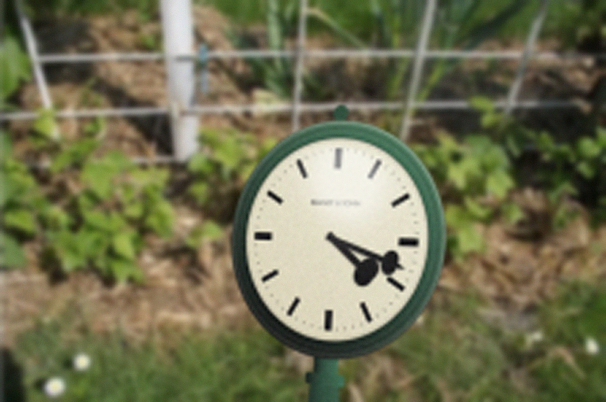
**4:18**
